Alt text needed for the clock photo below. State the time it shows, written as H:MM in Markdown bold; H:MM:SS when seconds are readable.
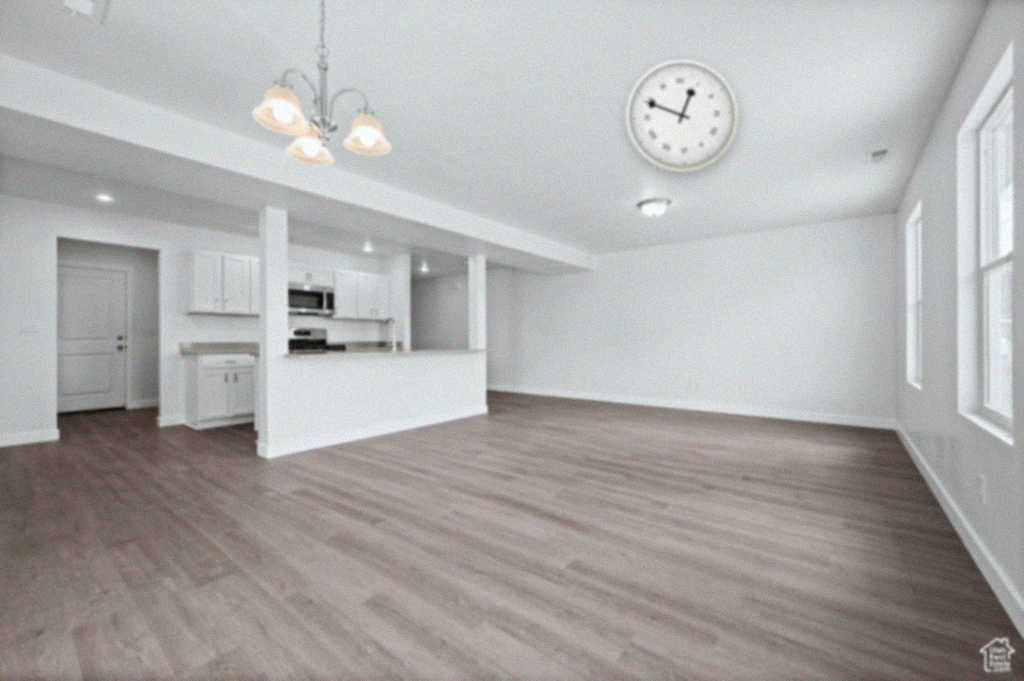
**12:49**
